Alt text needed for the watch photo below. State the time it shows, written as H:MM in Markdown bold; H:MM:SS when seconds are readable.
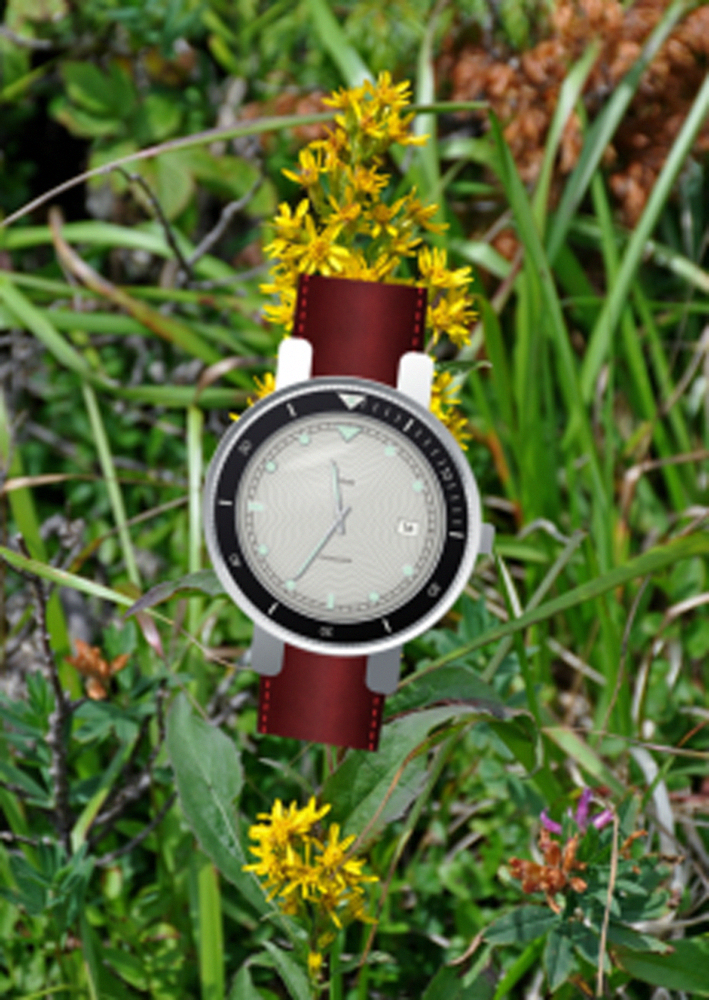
**11:35**
